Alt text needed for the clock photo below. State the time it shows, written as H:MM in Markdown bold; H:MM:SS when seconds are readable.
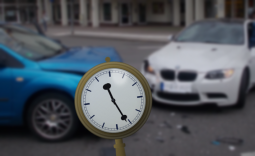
**11:26**
